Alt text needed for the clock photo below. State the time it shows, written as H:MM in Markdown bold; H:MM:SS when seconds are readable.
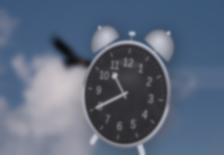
**10:40**
